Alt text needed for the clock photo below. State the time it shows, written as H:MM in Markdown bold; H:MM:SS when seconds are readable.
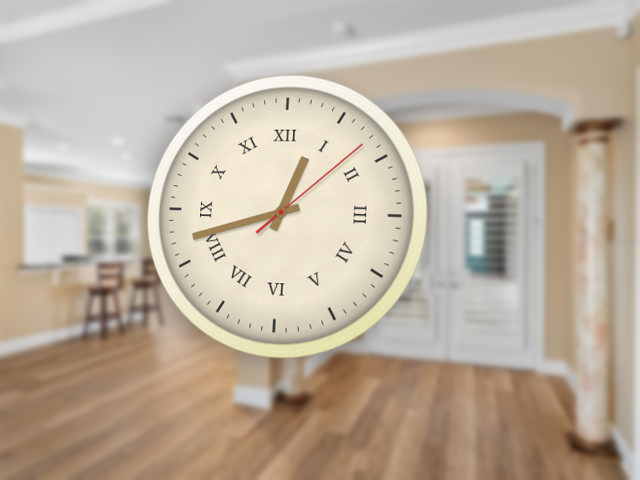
**12:42:08**
